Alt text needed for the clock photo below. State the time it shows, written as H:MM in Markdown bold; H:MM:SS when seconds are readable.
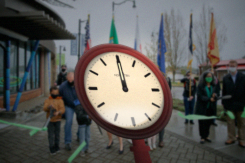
**12:00**
